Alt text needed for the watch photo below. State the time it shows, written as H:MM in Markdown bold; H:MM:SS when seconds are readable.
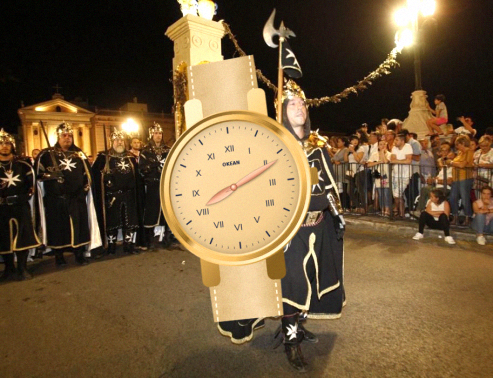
**8:11**
